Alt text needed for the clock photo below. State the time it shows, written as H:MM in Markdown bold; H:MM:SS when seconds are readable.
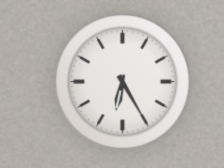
**6:25**
